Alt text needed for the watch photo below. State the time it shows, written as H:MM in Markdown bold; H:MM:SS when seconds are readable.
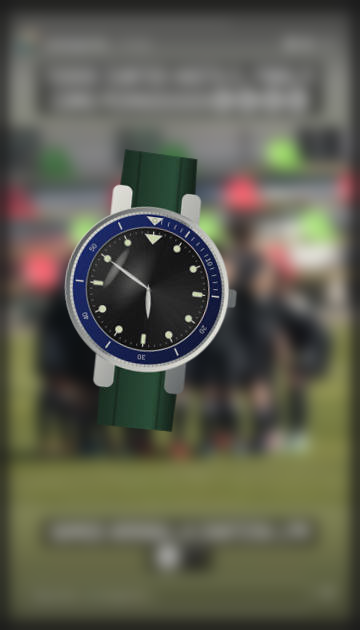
**5:50**
